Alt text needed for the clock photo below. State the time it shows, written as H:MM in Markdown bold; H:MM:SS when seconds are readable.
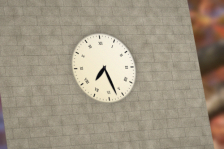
**7:27**
